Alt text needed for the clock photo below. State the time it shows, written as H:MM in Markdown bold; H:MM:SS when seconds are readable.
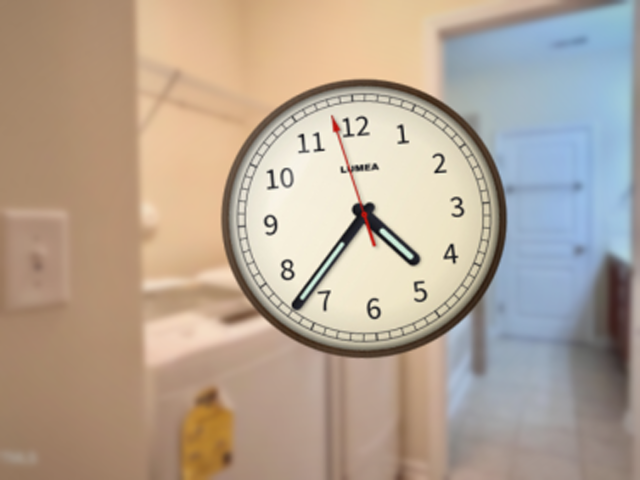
**4:36:58**
